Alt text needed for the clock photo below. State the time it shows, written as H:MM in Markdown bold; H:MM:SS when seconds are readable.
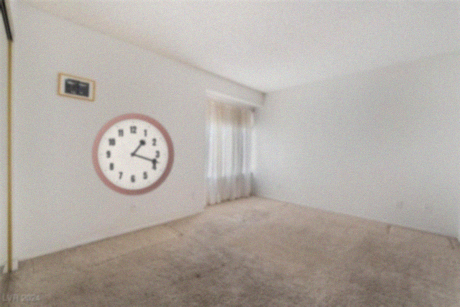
**1:18**
